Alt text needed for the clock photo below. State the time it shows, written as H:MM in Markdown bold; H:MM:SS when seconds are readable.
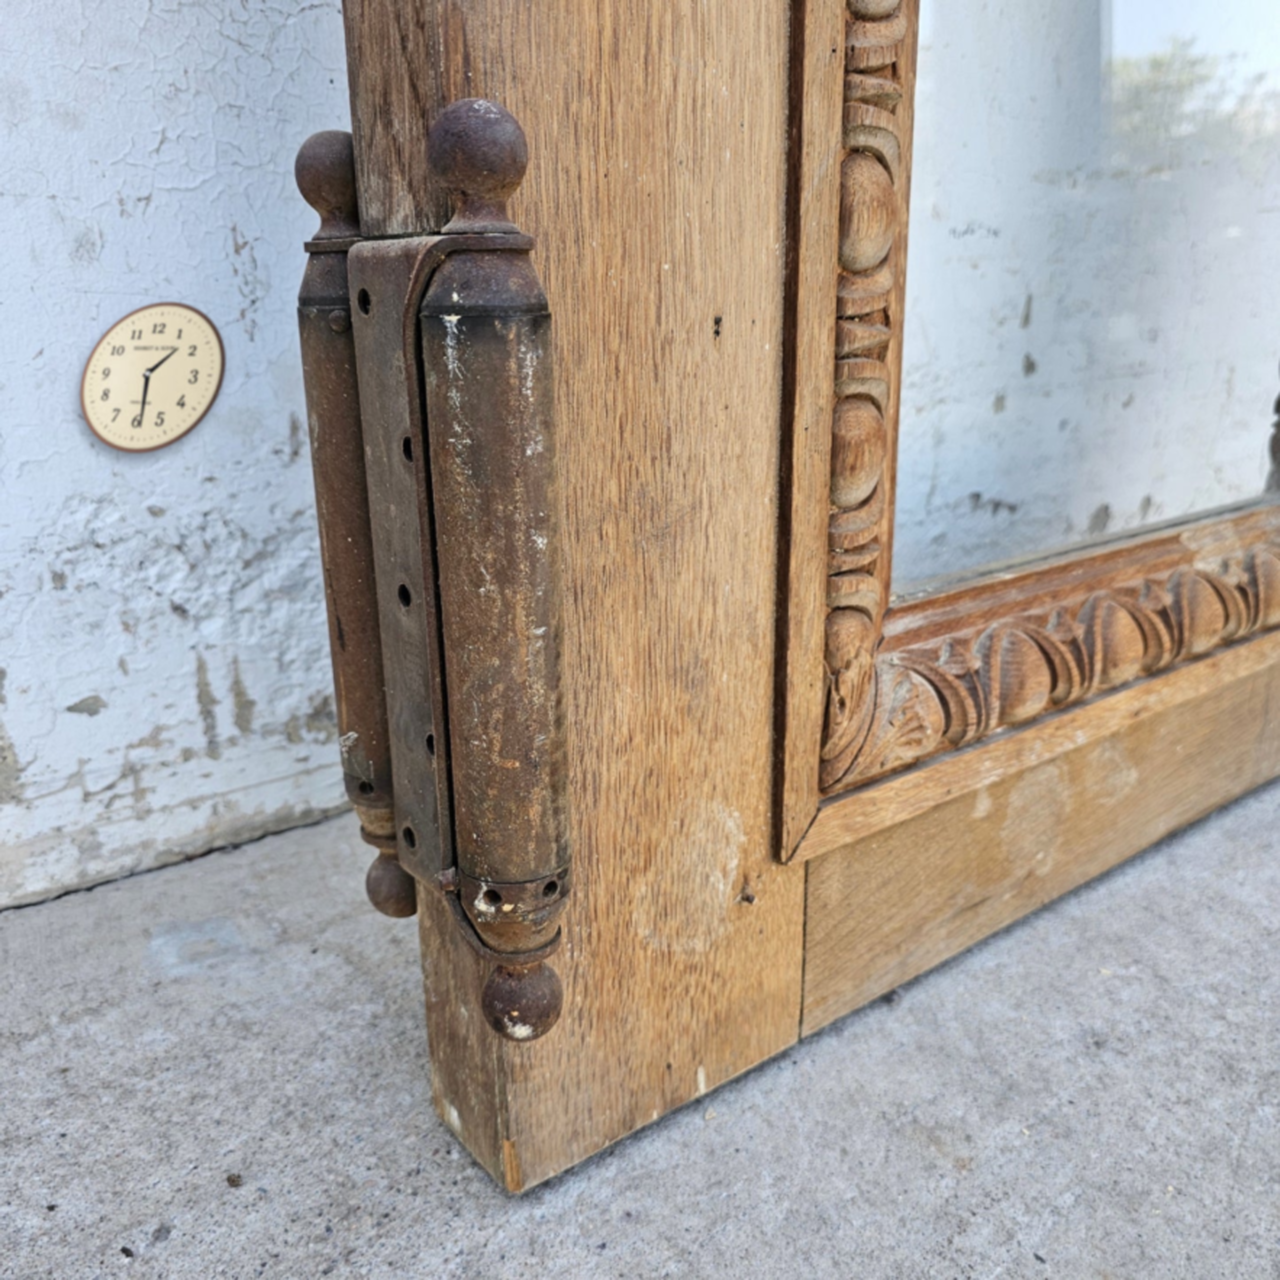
**1:29**
